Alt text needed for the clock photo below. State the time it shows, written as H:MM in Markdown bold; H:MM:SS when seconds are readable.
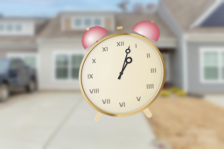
**1:03**
